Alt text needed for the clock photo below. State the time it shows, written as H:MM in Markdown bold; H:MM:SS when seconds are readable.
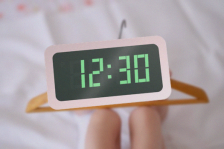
**12:30**
